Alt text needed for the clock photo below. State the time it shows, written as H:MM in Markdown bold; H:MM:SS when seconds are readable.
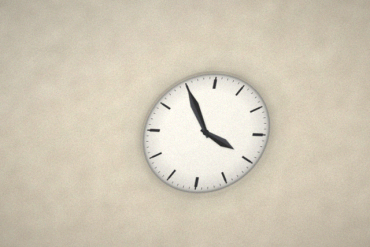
**3:55**
